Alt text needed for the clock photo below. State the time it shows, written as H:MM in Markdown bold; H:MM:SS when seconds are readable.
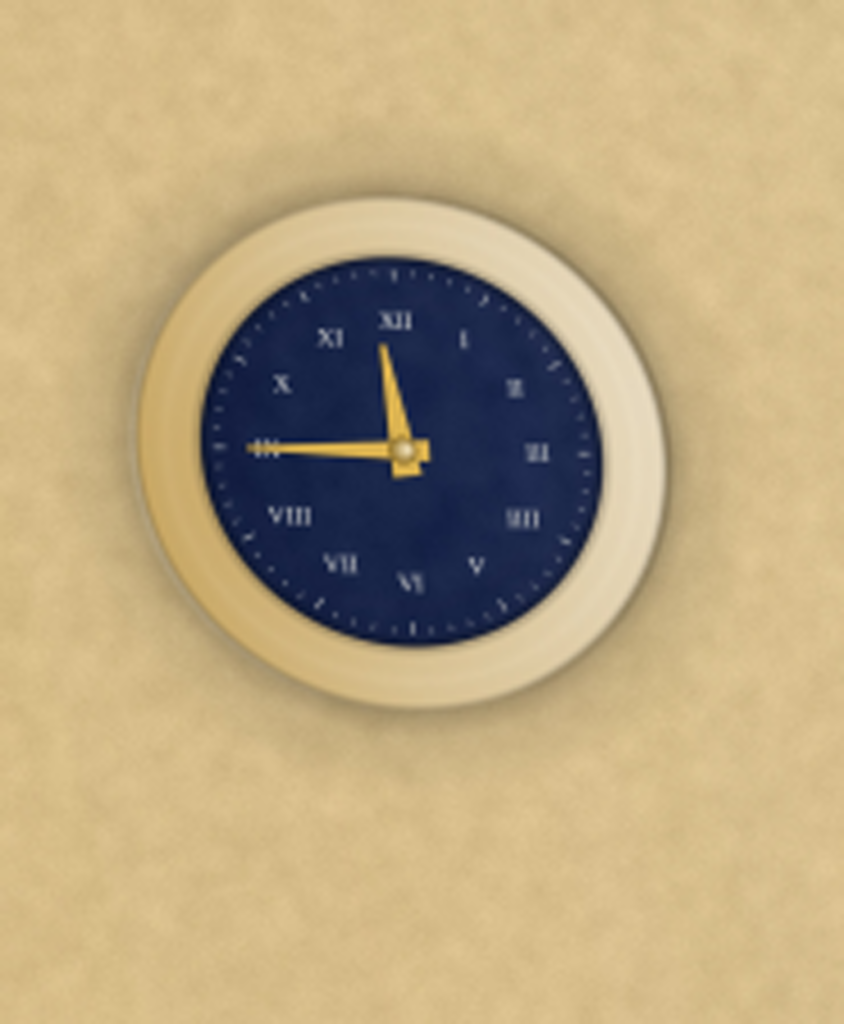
**11:45**
